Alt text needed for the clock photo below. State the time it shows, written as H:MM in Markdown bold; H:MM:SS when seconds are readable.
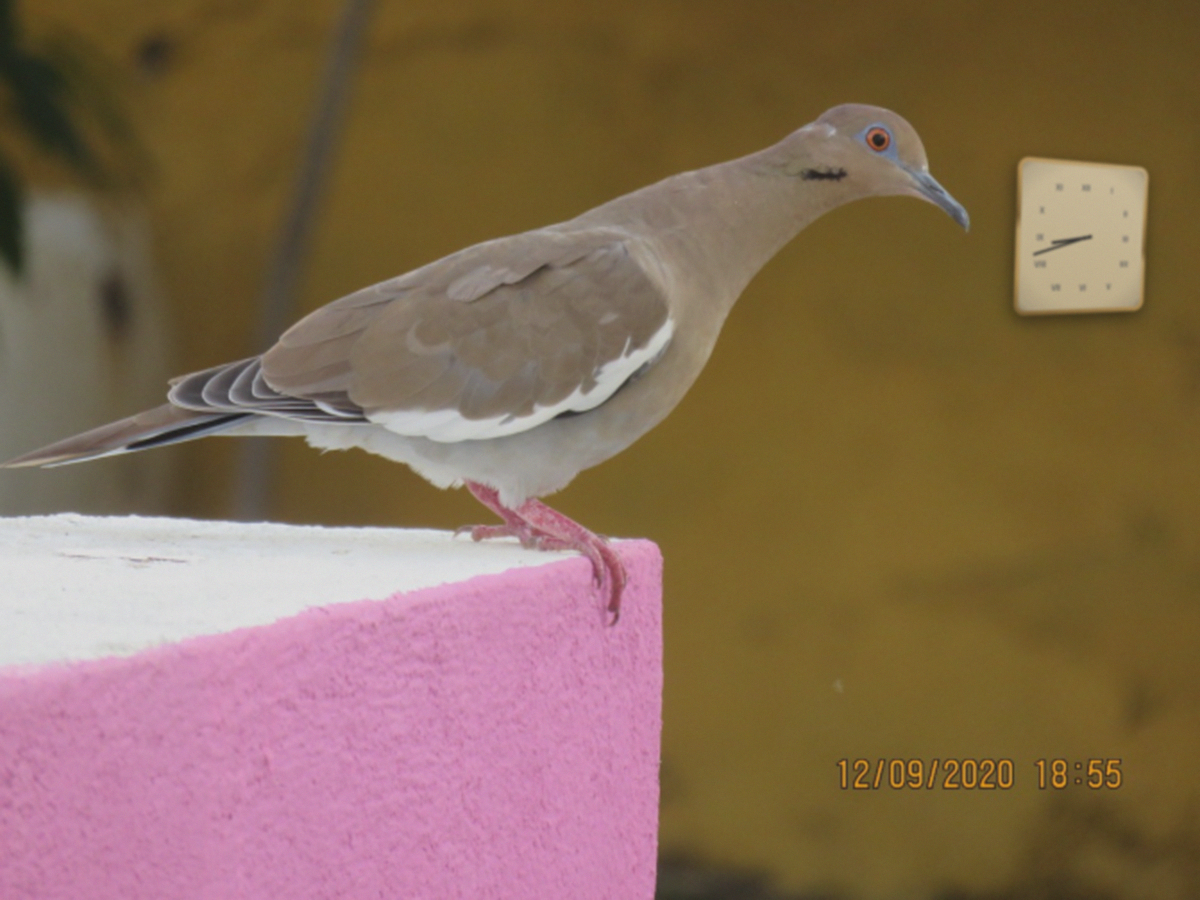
**8:42**
